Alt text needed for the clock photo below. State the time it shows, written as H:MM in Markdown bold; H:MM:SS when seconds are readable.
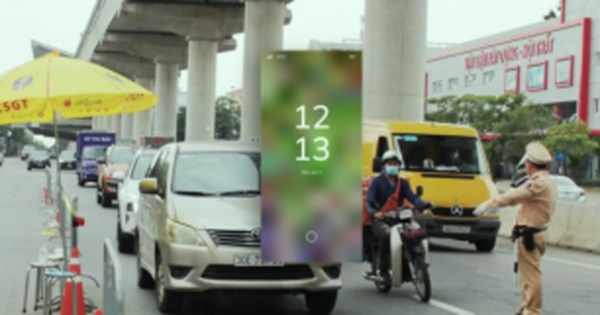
**12:13**
